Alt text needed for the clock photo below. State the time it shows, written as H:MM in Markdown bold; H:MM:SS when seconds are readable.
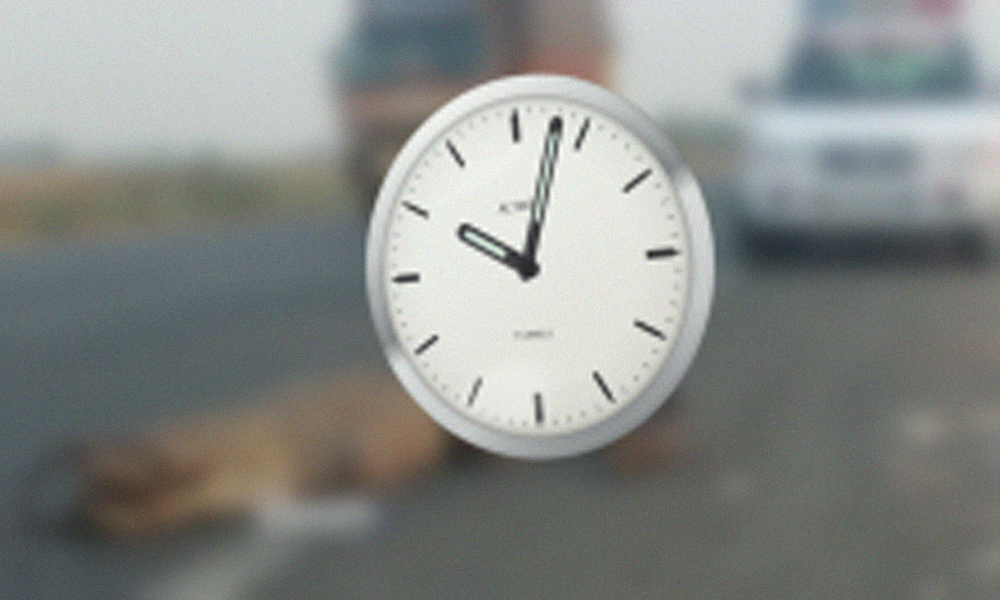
**10:03**
